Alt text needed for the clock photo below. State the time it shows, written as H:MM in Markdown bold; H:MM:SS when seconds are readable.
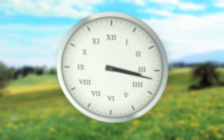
**3:17**
